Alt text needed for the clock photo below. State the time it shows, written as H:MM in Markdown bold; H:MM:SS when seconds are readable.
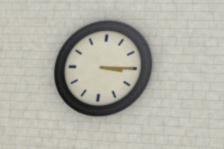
**3:15**
